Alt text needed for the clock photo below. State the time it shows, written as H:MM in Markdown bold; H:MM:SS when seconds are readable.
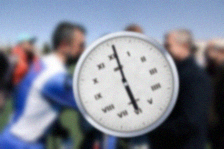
**6:01**
